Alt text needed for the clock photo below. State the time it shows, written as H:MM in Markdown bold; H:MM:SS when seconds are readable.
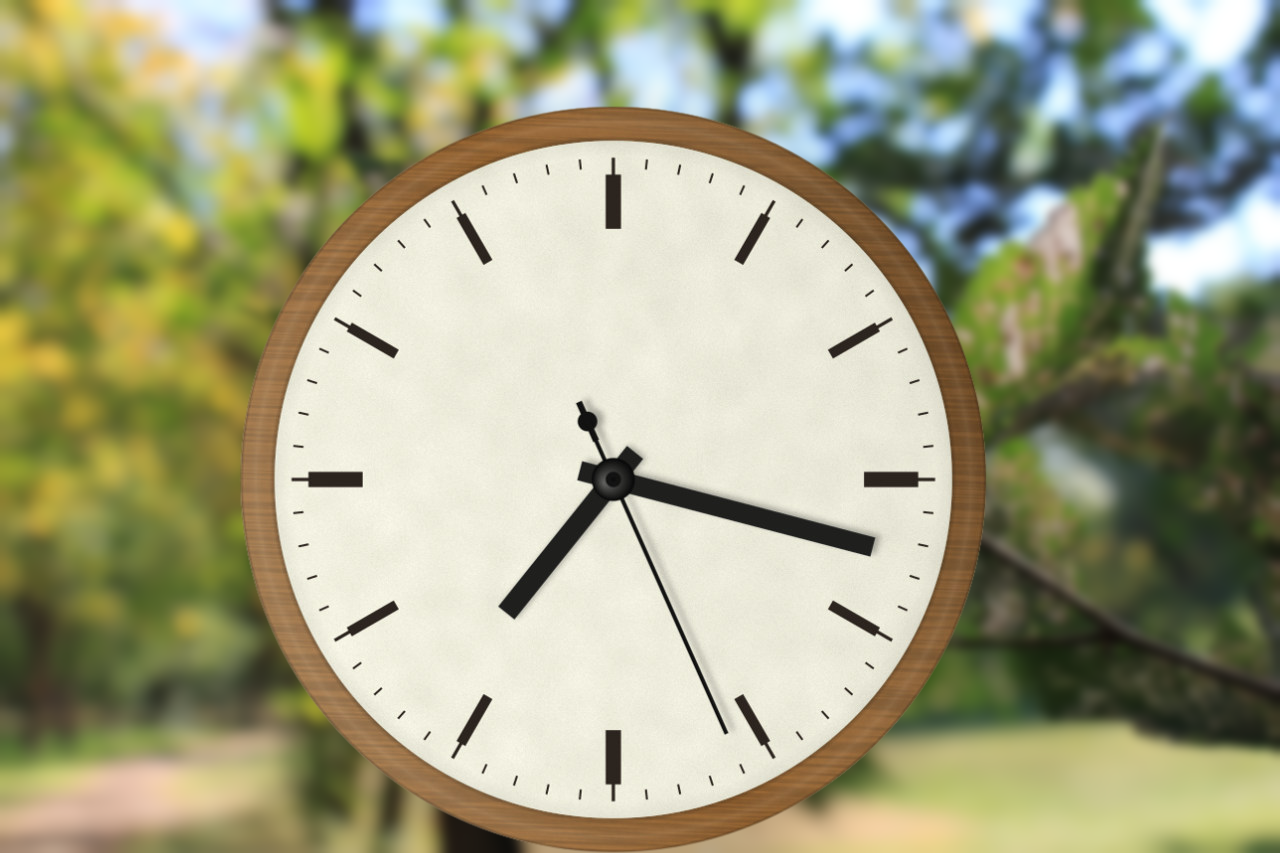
**7:17:26**
